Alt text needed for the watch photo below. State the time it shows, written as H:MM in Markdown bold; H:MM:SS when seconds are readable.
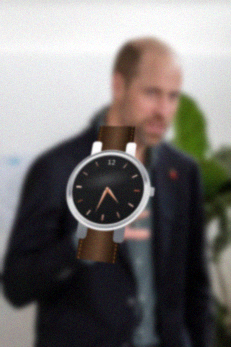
**4:33**
